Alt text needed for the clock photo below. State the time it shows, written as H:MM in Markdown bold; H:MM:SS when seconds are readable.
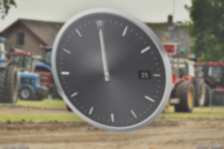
**12:00**
